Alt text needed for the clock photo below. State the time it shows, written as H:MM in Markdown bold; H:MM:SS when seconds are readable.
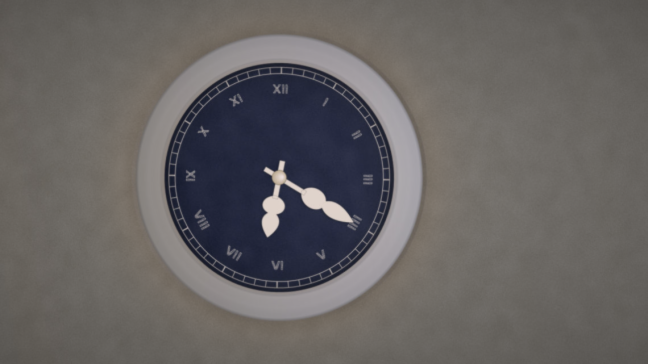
**6:20**
